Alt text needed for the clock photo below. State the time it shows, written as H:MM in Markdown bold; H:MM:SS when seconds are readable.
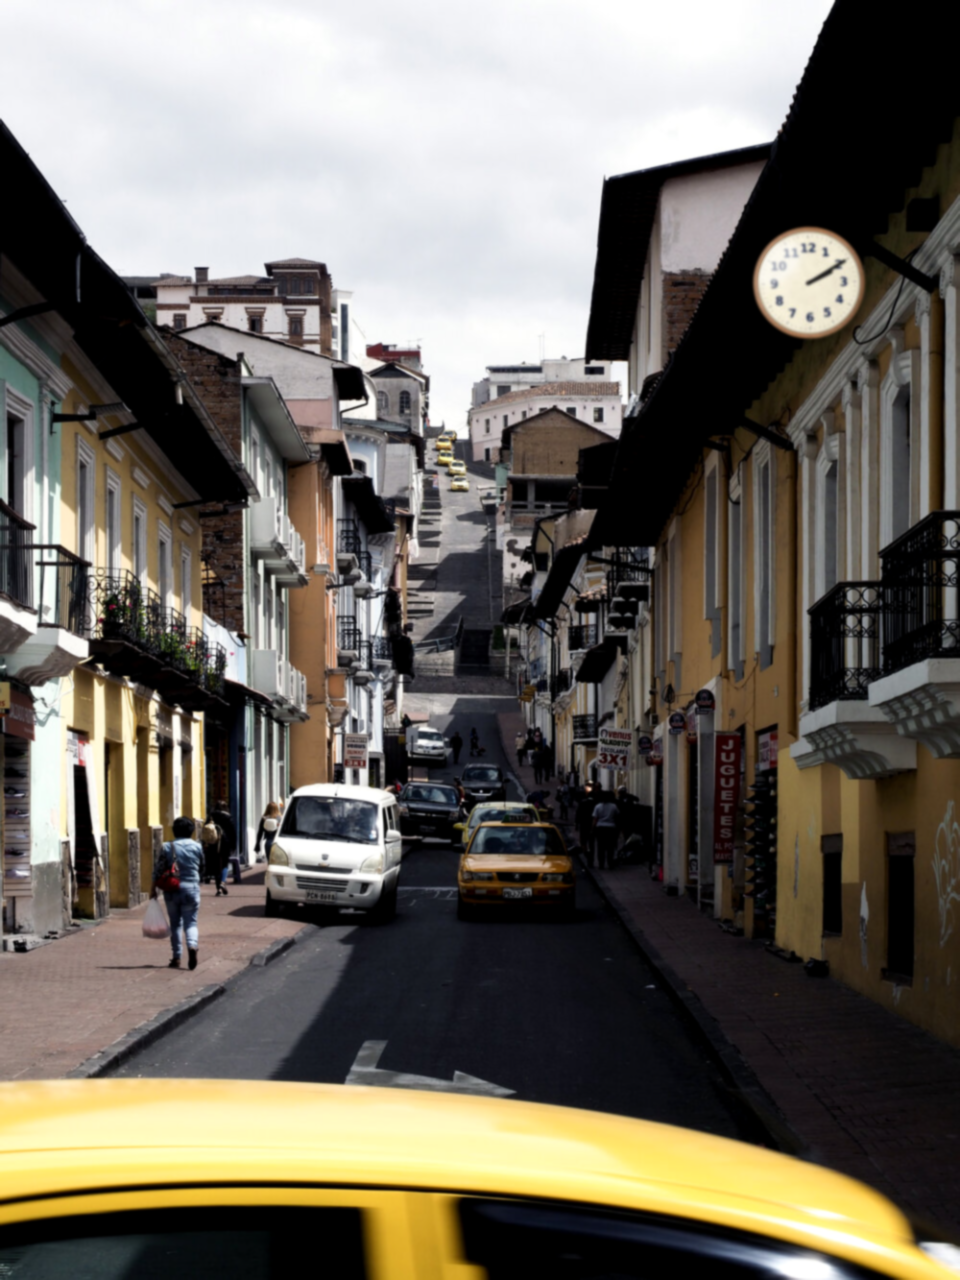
**2:10**
